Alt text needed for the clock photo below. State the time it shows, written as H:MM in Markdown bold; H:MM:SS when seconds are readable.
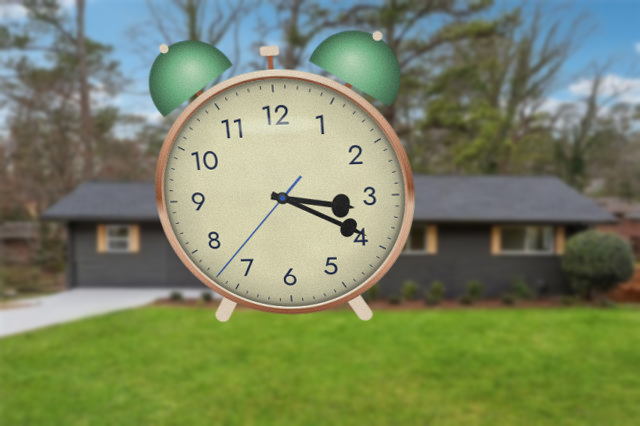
**3:19:37**
